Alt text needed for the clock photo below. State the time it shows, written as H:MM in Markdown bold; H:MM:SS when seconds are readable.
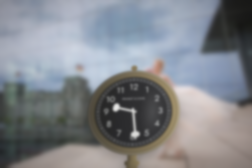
**9:29**
